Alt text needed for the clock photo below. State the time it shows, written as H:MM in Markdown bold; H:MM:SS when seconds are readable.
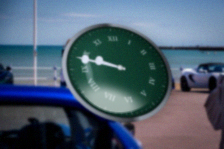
**9:48**
